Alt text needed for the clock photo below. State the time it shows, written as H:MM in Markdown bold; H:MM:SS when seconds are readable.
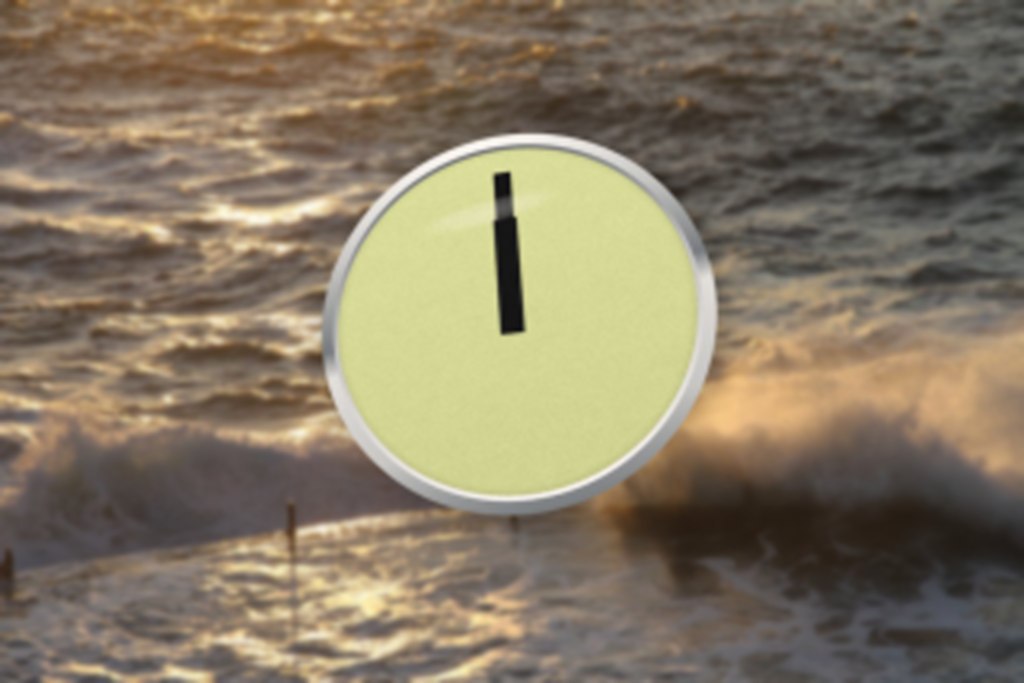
**12:00**
